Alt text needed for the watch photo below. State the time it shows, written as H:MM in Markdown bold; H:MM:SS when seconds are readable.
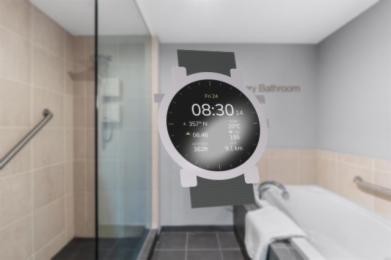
**8:30**
